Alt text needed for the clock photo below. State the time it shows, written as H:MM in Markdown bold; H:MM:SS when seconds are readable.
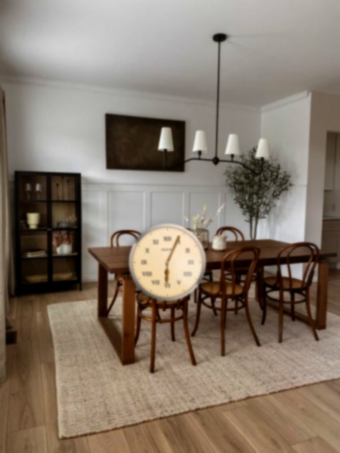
**6:04**
